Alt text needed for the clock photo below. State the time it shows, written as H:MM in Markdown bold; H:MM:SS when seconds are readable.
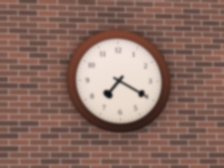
**7:20**
